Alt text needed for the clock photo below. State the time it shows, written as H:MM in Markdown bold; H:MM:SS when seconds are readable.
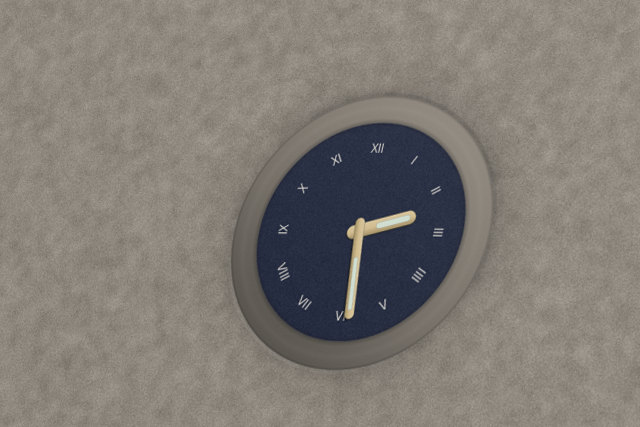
**2:29**
